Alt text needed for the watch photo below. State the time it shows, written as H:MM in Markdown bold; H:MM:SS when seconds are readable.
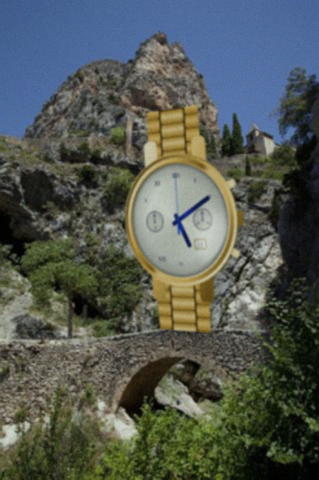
**5:10**
